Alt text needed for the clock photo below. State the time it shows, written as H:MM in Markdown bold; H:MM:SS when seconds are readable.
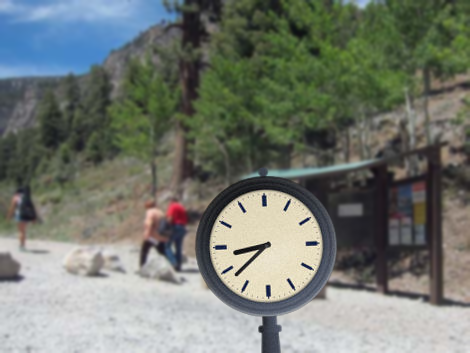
**8:38**
